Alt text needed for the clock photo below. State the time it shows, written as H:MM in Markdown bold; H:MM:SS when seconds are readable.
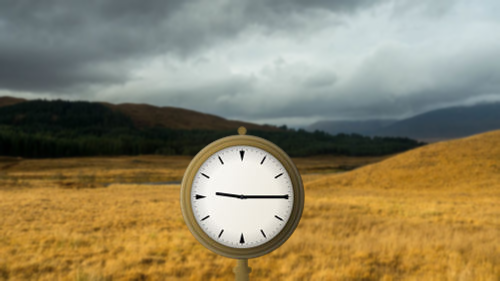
**9:15**
